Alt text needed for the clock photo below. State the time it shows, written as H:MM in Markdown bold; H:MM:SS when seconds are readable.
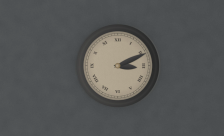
**3:11**
